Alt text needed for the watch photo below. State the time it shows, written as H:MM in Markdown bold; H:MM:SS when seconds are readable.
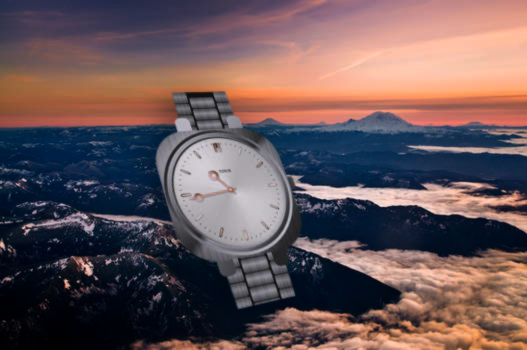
**10:44**
